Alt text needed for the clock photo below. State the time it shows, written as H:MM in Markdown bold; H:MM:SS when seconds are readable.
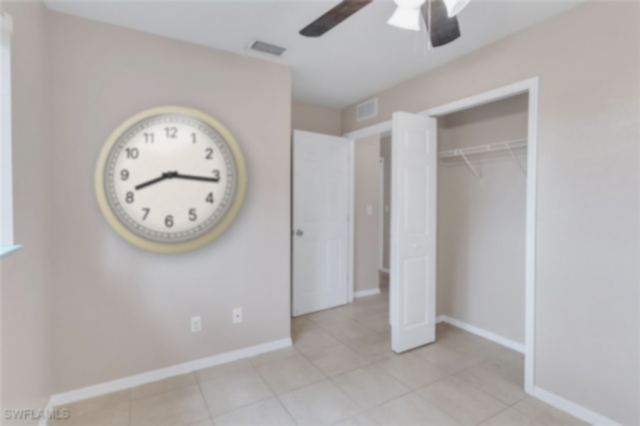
**8:16**
